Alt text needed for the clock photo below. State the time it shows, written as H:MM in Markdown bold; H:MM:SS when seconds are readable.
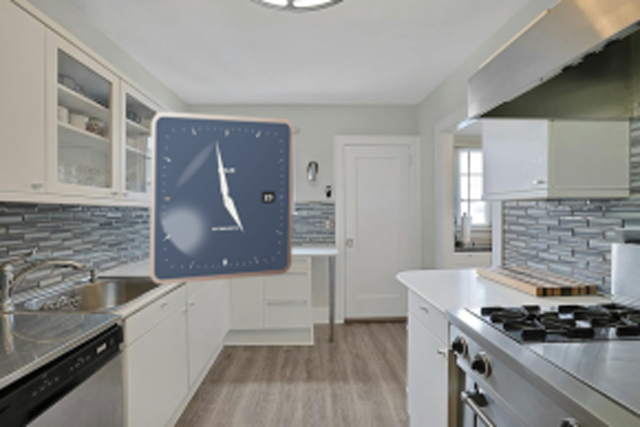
**4:58**
